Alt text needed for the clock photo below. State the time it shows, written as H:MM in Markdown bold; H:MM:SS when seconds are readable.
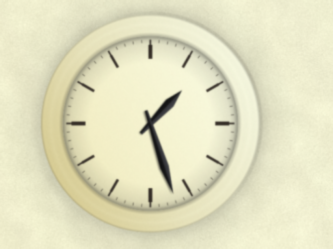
**1:27**
